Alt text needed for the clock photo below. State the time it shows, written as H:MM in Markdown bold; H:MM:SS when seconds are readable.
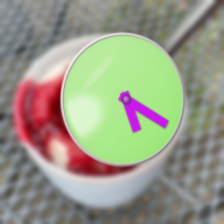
**5:20**
